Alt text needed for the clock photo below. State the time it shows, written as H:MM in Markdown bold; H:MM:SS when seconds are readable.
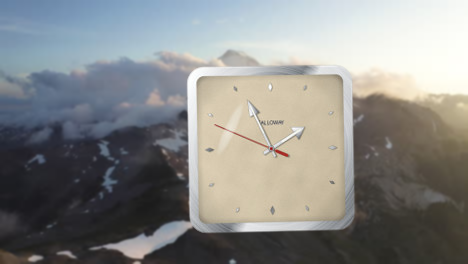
**1:55:49**
